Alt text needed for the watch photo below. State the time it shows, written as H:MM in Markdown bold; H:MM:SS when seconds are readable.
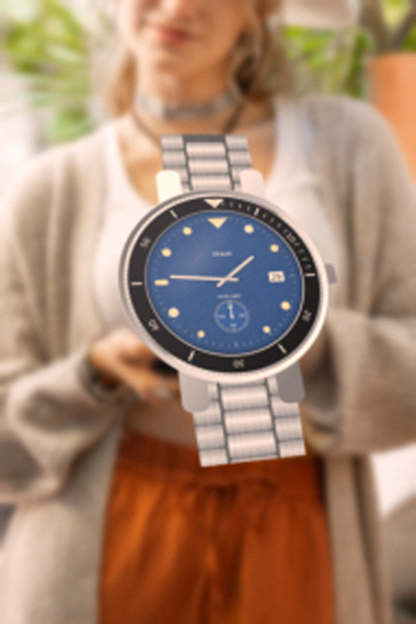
**1:46**
